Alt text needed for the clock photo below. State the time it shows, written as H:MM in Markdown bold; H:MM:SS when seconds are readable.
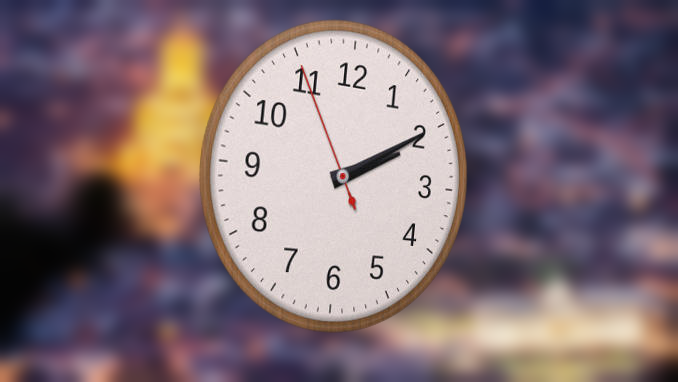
**2:09:55**
